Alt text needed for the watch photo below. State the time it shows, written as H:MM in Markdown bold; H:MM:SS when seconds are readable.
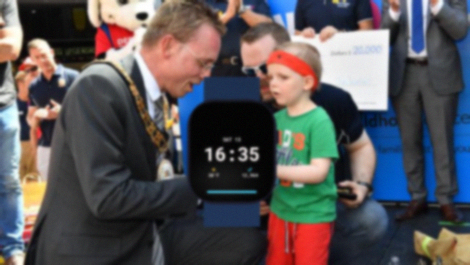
**16:35**
